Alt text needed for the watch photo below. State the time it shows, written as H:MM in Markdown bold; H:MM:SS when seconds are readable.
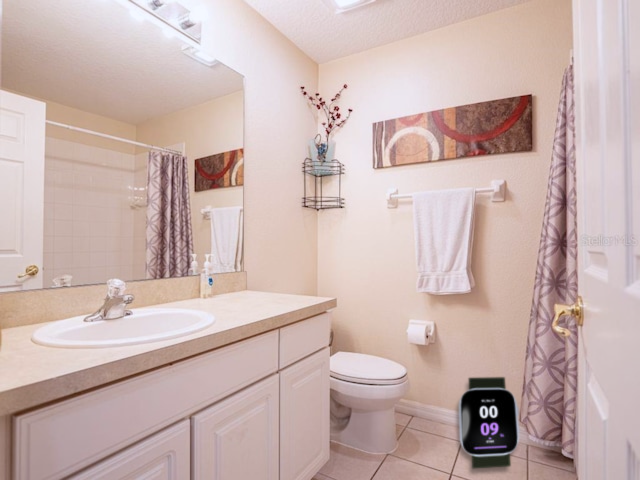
**0:09**
